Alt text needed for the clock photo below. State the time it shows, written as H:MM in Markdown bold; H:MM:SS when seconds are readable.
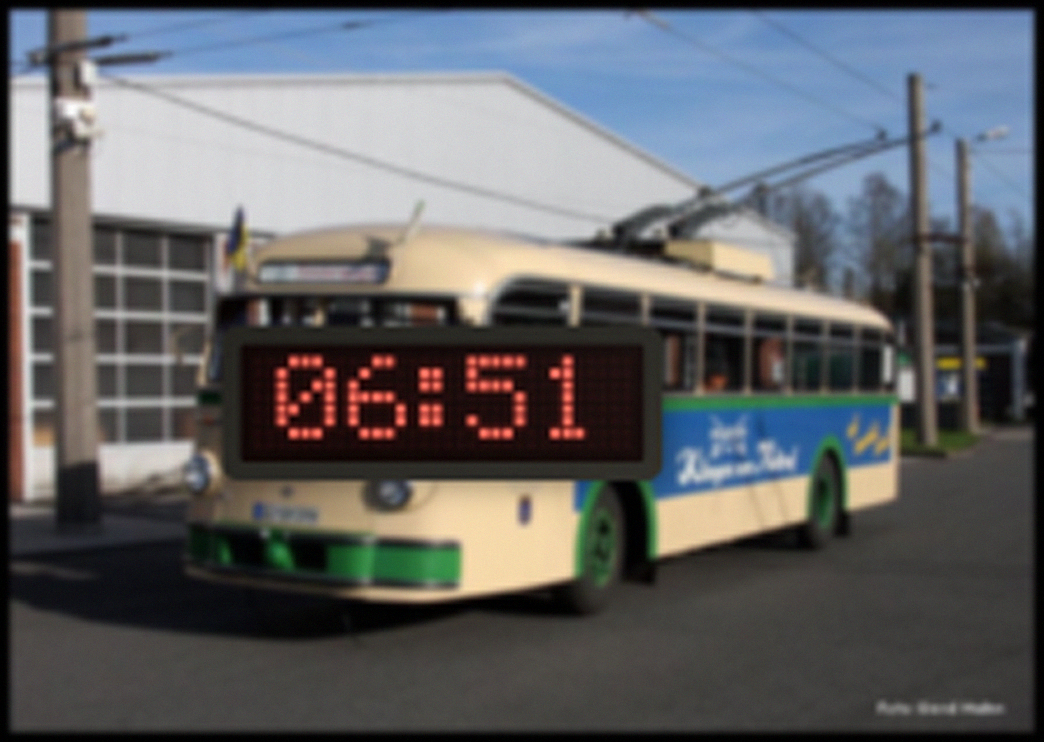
**6:51**
